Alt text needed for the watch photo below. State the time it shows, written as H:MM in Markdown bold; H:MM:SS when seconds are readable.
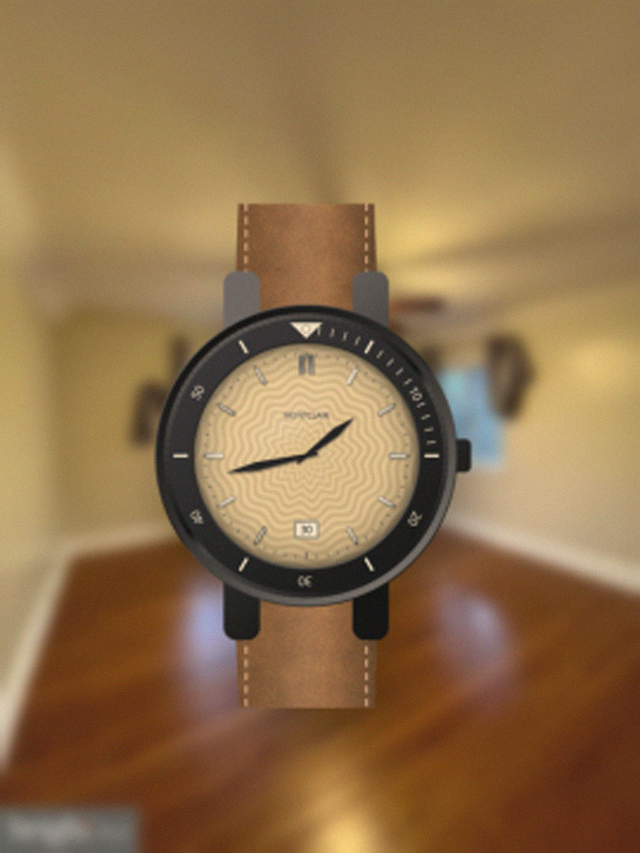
**1:43**
